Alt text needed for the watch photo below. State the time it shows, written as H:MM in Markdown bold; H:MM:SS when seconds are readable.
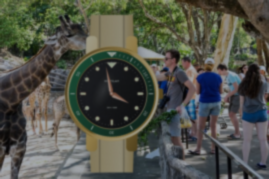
**3:58**
